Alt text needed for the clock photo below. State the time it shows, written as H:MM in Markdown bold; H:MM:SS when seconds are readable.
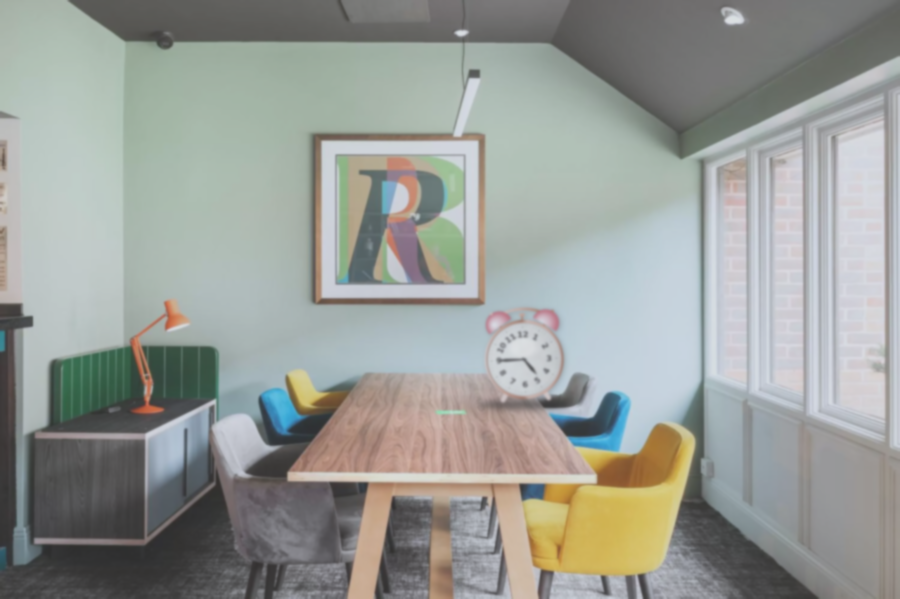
**4:45**
